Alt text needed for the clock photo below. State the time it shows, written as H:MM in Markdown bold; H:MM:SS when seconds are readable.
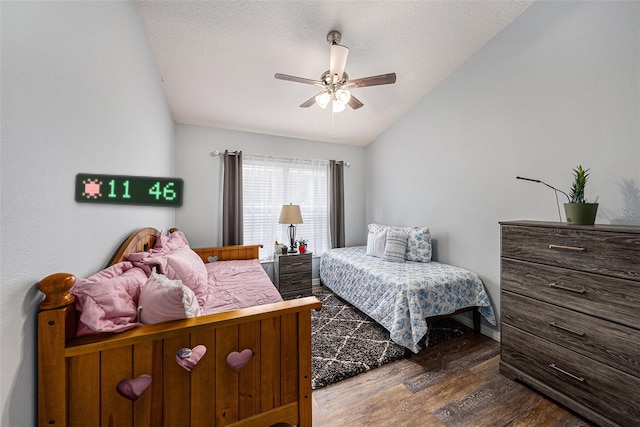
**11:46**
